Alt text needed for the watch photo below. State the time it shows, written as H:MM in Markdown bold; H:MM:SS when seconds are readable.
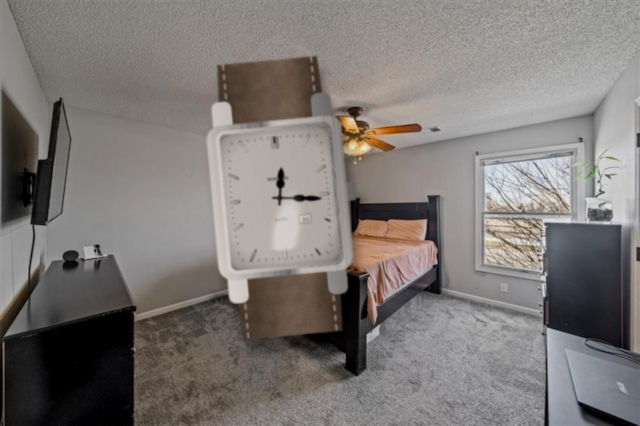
**12:16**
